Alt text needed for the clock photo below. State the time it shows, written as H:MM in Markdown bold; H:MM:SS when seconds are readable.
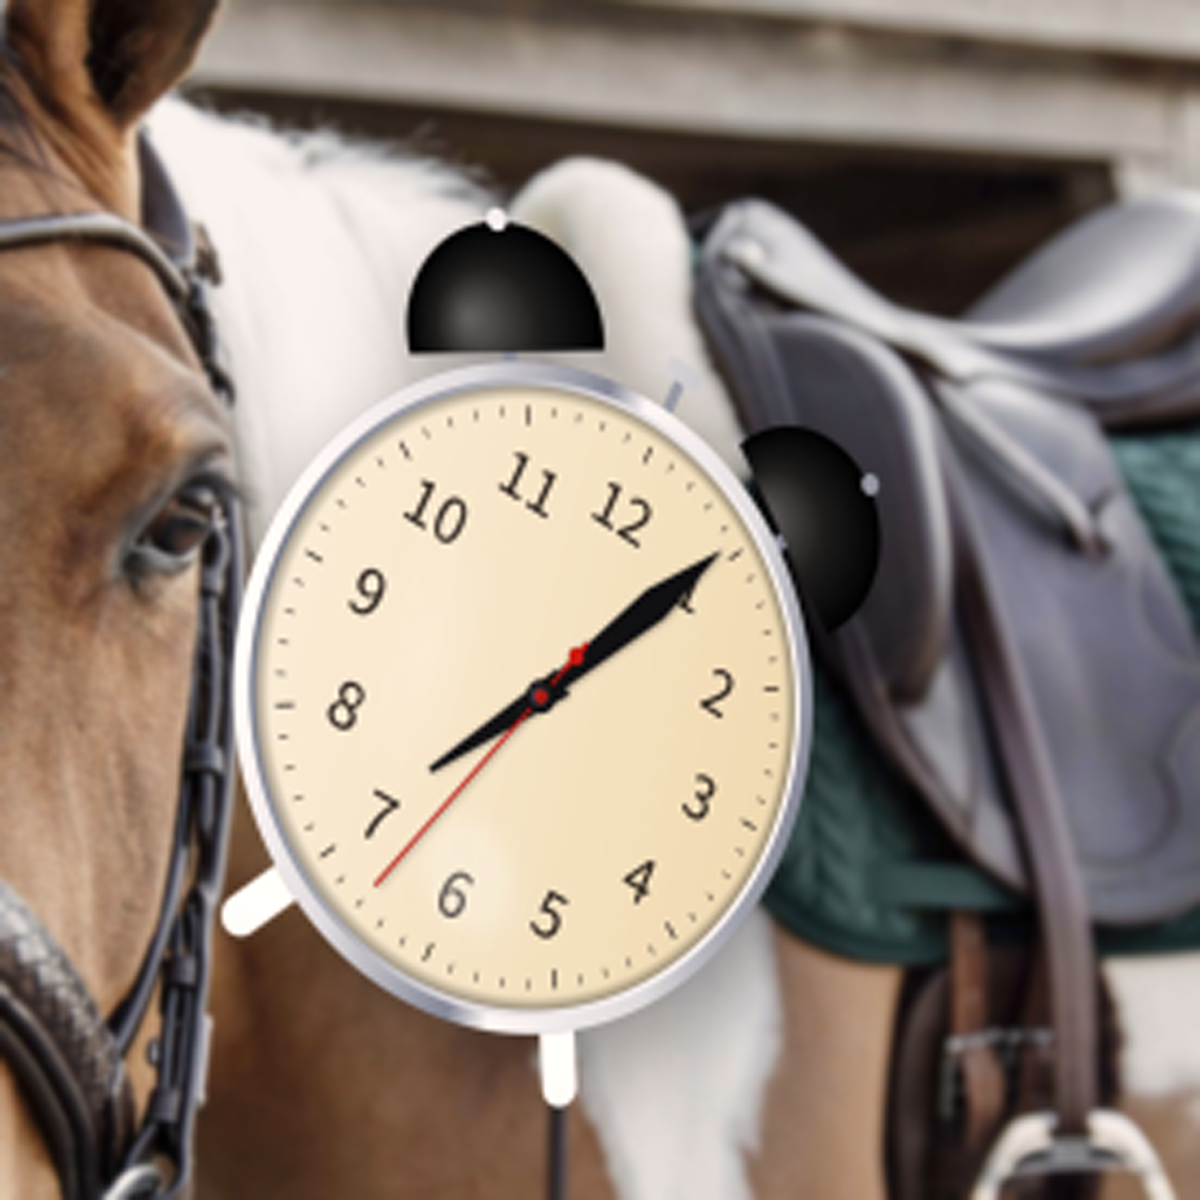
**7:04:33**
